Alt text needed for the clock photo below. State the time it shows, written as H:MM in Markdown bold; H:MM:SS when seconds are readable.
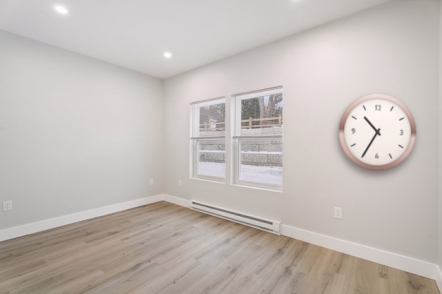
**10:35**
